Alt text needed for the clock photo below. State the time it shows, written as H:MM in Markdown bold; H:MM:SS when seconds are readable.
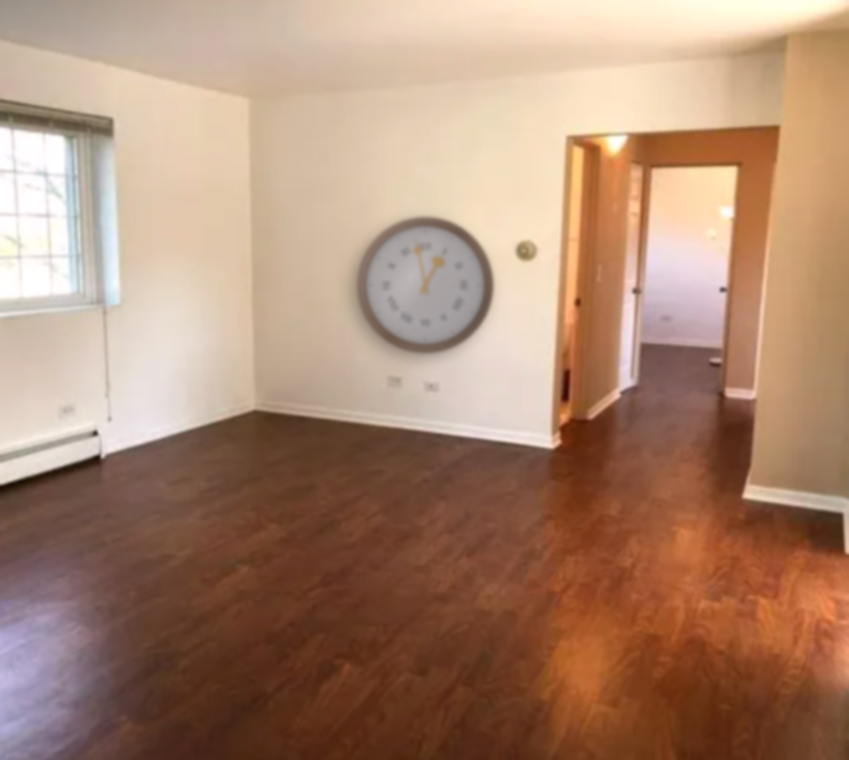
**12:58**
